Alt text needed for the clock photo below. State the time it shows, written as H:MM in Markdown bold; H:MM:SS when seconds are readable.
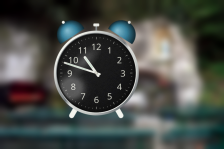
**10:48**
